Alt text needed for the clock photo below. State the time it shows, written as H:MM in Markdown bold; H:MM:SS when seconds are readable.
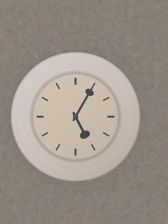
**5:05**
